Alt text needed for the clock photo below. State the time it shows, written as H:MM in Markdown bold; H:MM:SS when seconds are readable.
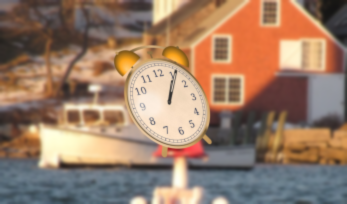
**1:06**
